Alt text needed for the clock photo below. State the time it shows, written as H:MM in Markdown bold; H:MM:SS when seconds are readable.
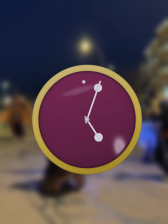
**5:04**
